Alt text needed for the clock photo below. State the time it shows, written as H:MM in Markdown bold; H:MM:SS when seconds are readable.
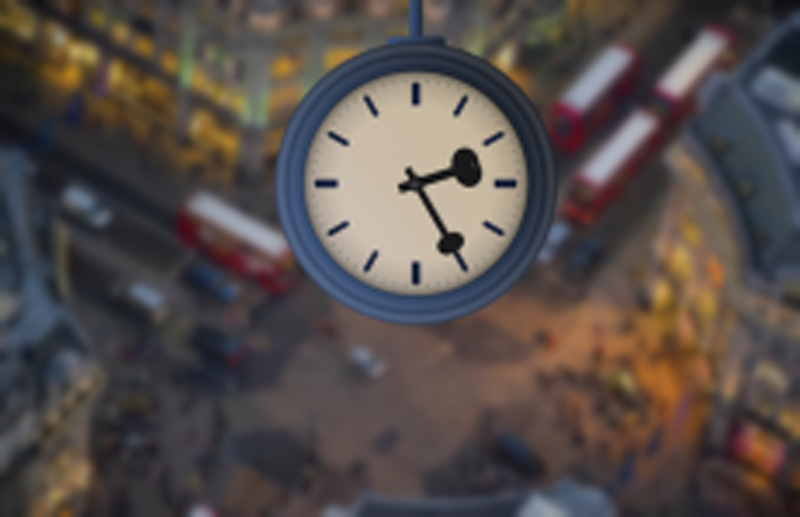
**2:25**
